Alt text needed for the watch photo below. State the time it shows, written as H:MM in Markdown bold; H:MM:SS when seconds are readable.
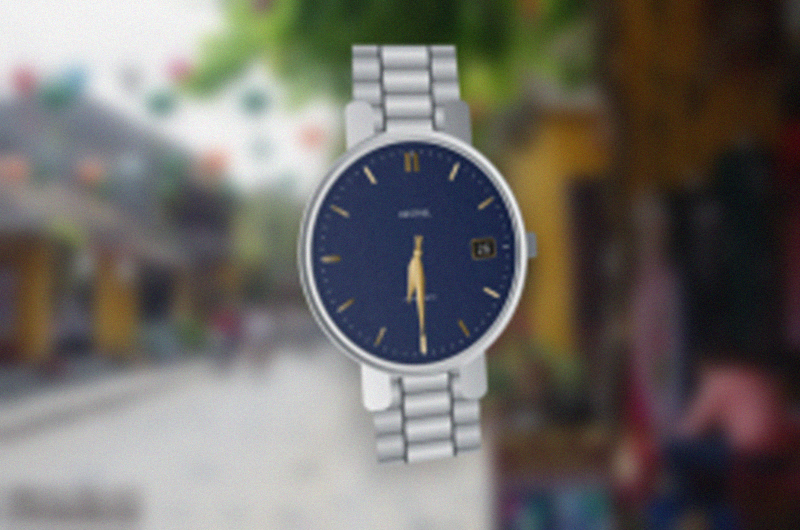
**6:30**
